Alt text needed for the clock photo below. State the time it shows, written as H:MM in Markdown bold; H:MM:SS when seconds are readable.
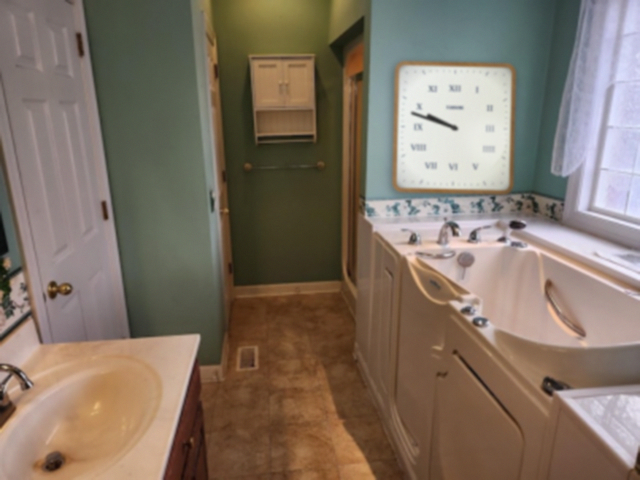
**9:48**
